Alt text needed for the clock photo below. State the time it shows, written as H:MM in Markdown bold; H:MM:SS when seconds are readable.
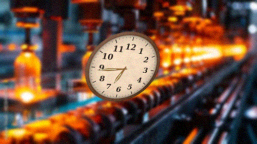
**6:44**
